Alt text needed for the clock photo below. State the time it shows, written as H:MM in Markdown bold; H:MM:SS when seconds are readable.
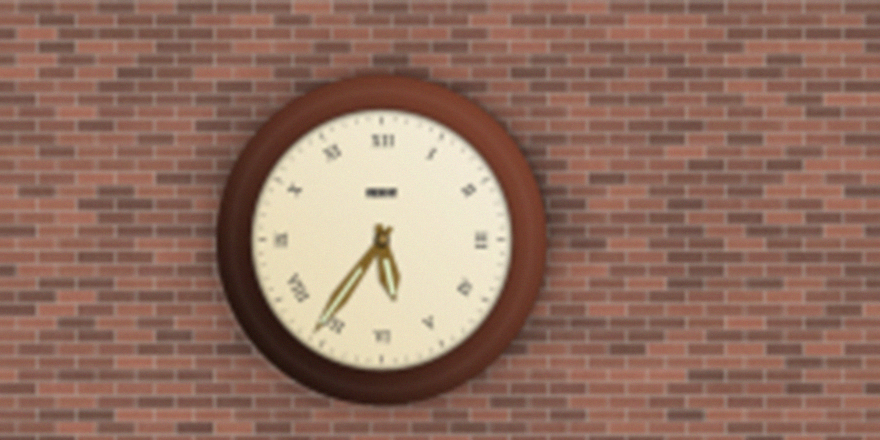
**5:36**
